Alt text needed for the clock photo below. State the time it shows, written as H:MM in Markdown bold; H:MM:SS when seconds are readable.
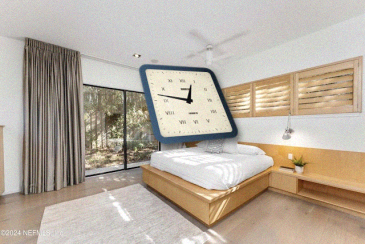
**12:47**
